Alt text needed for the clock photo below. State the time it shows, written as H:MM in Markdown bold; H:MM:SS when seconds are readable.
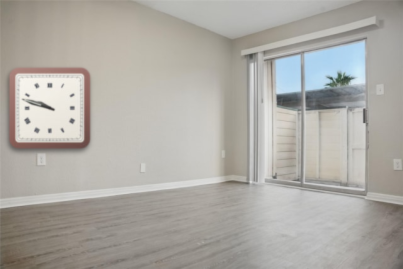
**9:48**
